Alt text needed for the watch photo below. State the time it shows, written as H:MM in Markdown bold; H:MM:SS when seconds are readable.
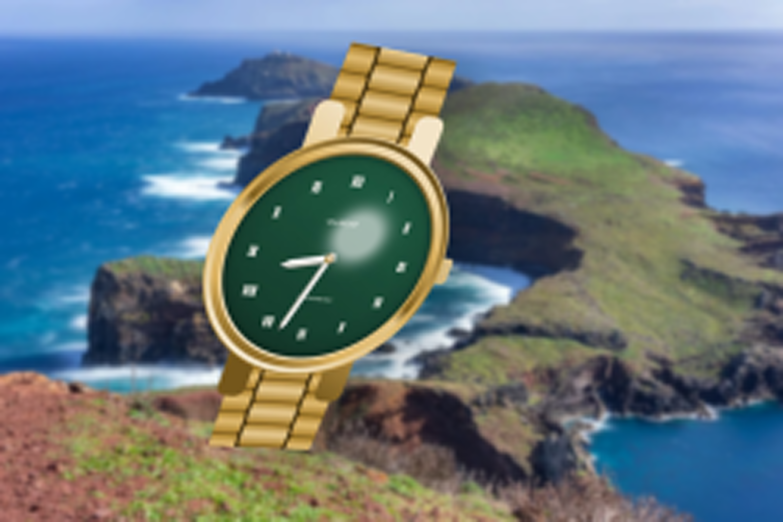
**8:33**
